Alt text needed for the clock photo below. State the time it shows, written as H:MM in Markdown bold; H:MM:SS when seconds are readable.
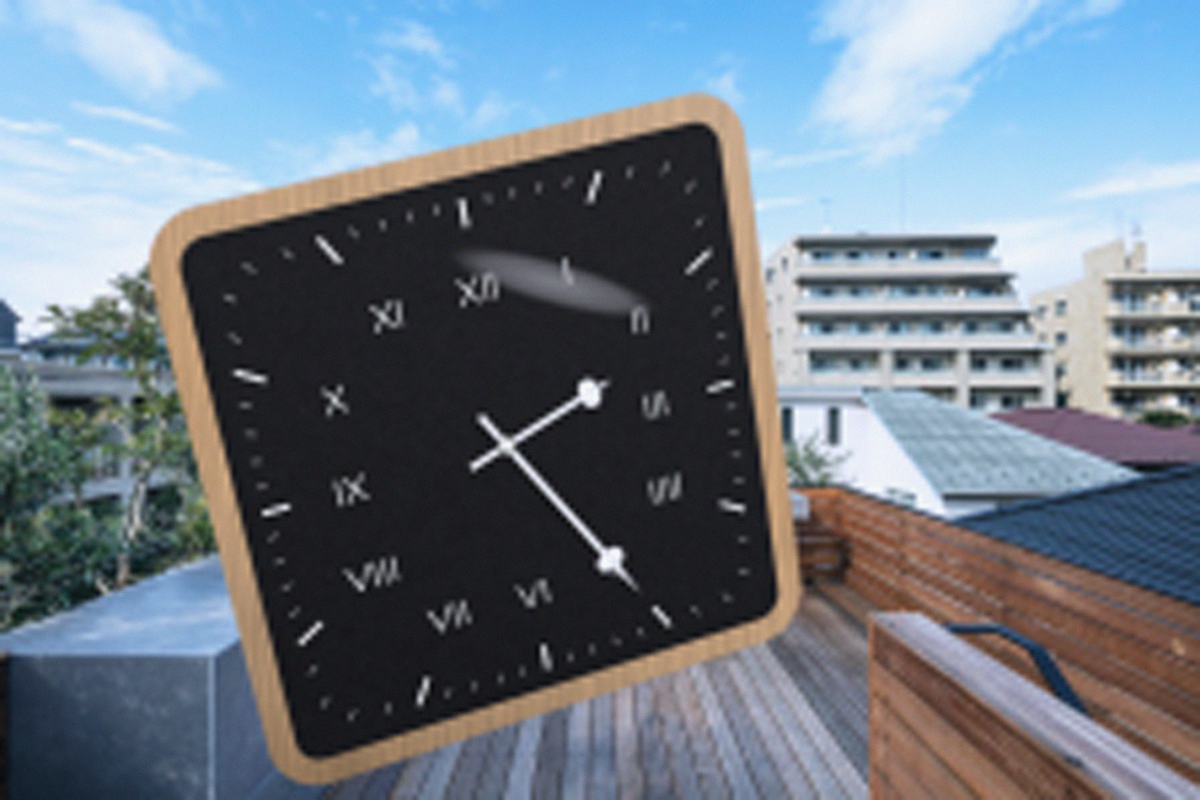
**2:25**
